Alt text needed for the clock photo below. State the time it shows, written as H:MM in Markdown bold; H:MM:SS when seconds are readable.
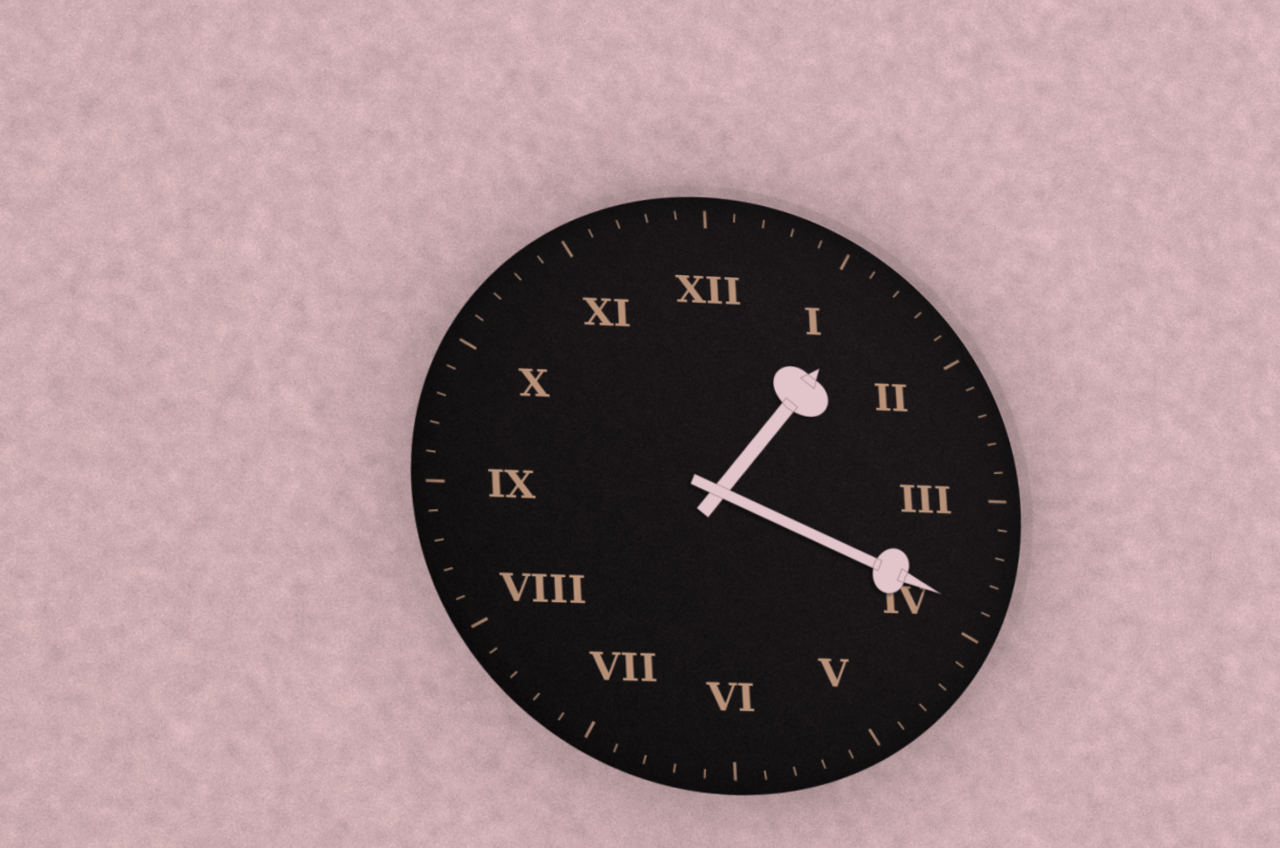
**1:19**
